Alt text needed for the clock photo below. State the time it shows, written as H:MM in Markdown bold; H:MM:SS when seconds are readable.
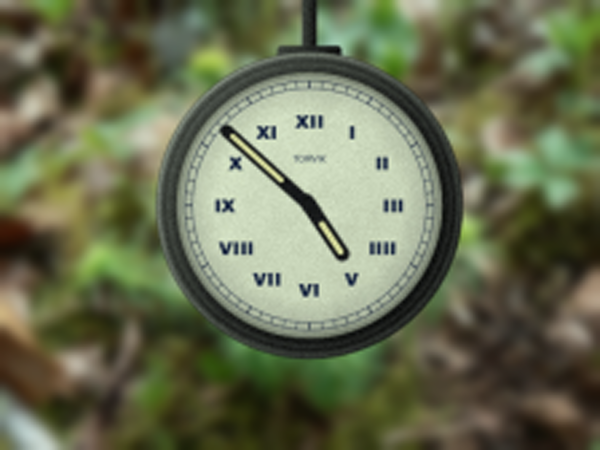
**4:52**
